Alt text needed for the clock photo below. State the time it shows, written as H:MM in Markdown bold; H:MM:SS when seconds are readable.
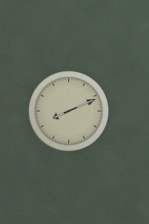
**8:11**
